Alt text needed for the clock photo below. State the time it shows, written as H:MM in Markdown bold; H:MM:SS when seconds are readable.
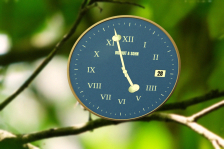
**4:57**
